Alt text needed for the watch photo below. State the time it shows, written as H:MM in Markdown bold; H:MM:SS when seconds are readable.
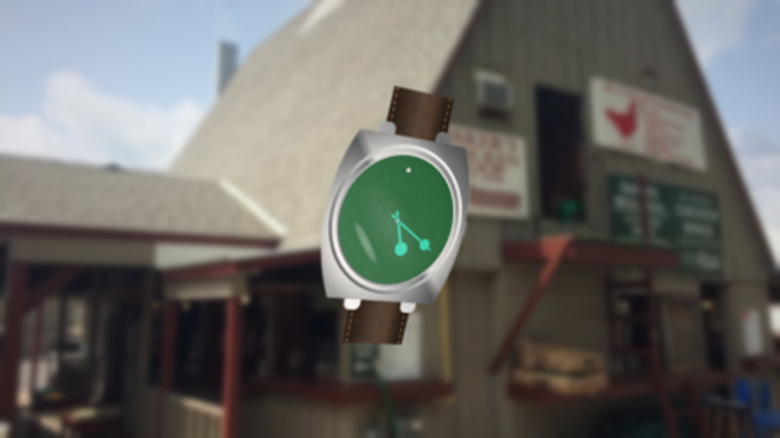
**5:20**
